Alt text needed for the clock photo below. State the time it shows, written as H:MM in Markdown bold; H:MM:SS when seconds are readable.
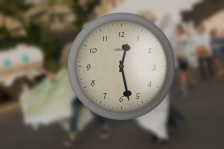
**12:28**
